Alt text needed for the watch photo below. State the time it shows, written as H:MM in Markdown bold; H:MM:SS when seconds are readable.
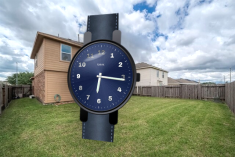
**6:16**
